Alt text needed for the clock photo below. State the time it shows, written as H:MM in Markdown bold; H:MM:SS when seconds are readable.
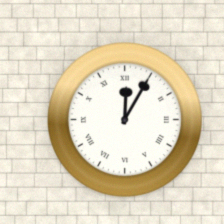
**12:05**
